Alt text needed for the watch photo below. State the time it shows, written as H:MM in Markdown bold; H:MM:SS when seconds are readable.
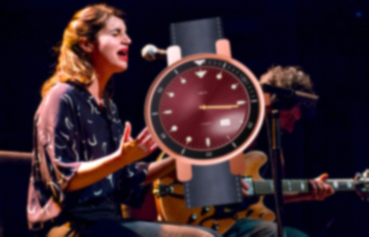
**3:16**
